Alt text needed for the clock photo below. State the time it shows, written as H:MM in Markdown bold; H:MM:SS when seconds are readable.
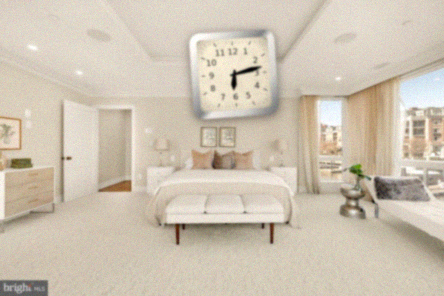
**6:13**
